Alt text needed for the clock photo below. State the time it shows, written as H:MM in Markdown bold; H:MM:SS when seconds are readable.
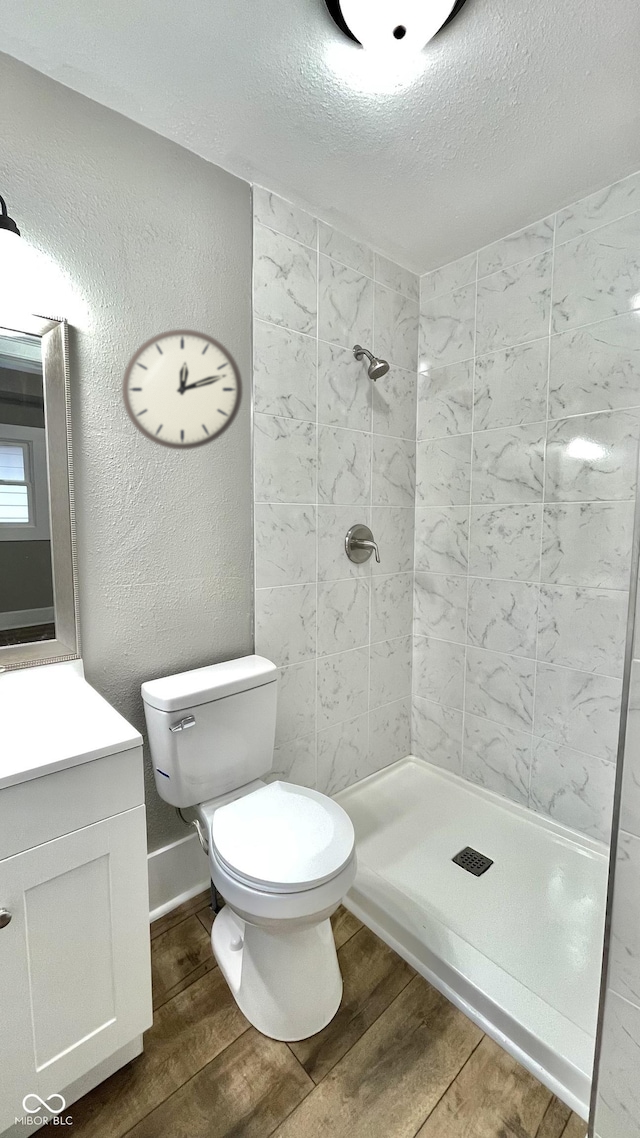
**12:12**
